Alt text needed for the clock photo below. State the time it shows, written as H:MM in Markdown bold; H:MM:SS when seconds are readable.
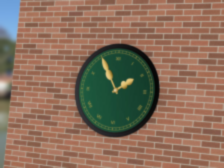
**1:55**
